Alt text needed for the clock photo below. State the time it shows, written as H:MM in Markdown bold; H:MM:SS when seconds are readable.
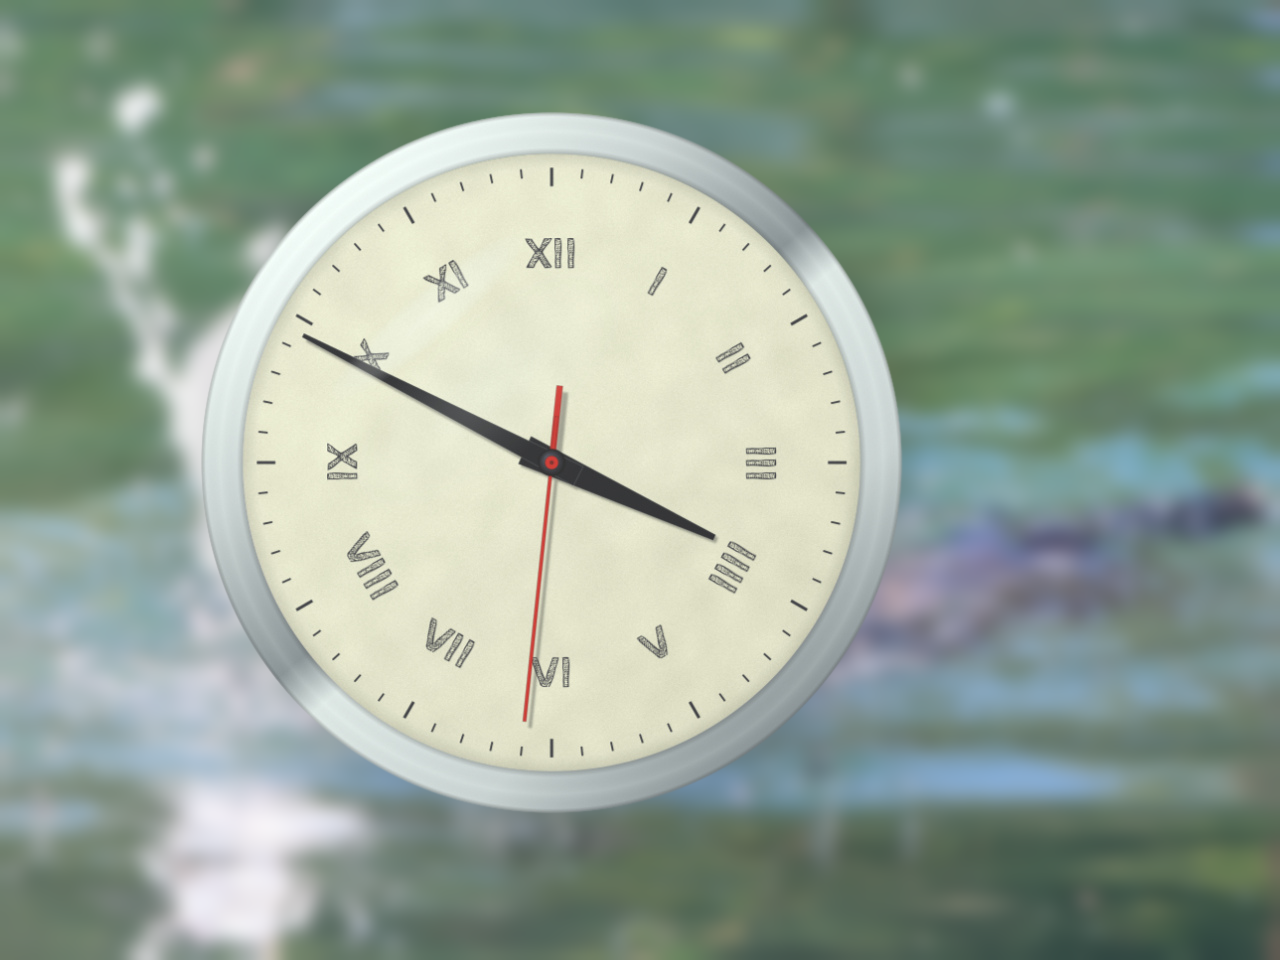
**3:49:31**
